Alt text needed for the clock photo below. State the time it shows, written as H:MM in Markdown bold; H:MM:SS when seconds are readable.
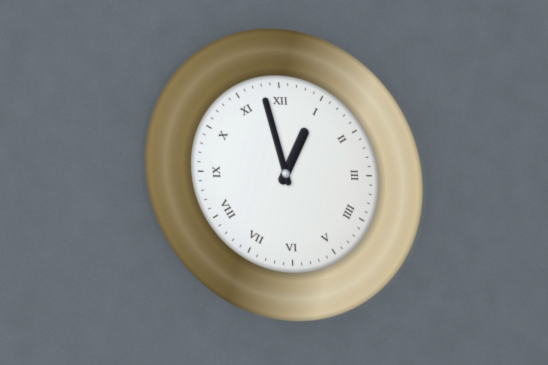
**12:58**
